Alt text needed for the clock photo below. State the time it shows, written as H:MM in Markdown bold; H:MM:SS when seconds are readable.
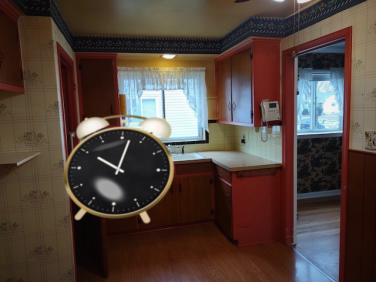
**10:02**
